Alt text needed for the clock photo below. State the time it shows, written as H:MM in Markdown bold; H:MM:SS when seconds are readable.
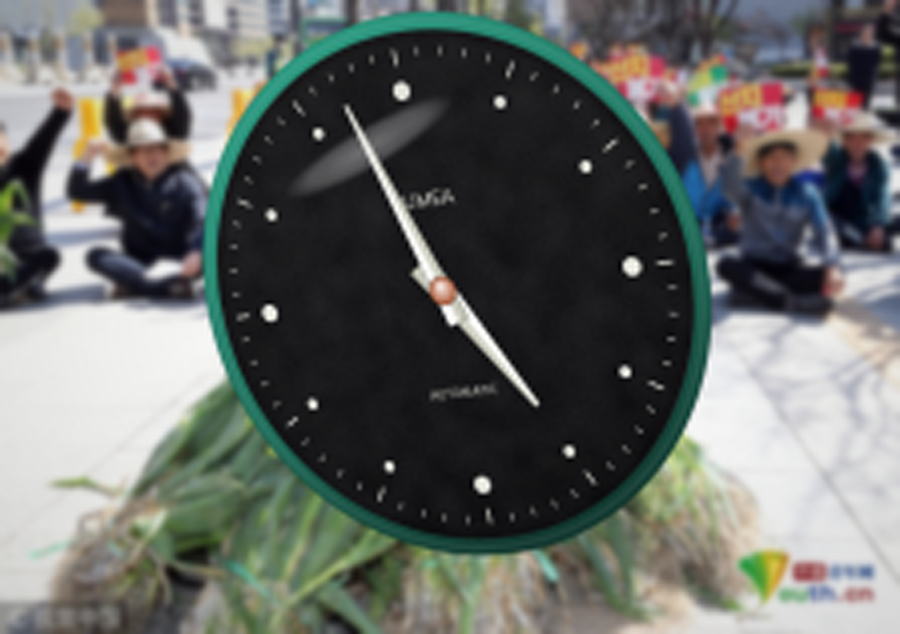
**4:57**
